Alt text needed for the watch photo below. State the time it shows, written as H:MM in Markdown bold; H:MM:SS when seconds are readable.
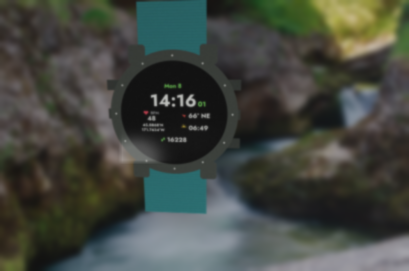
**14:16**
